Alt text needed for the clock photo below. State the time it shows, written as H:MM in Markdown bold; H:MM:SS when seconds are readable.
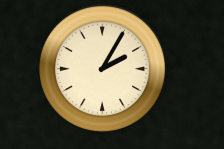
**2:05**
